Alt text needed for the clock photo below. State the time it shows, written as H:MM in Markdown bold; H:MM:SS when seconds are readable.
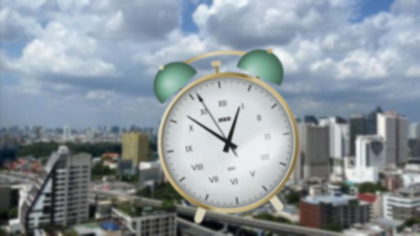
**12:51:56**
